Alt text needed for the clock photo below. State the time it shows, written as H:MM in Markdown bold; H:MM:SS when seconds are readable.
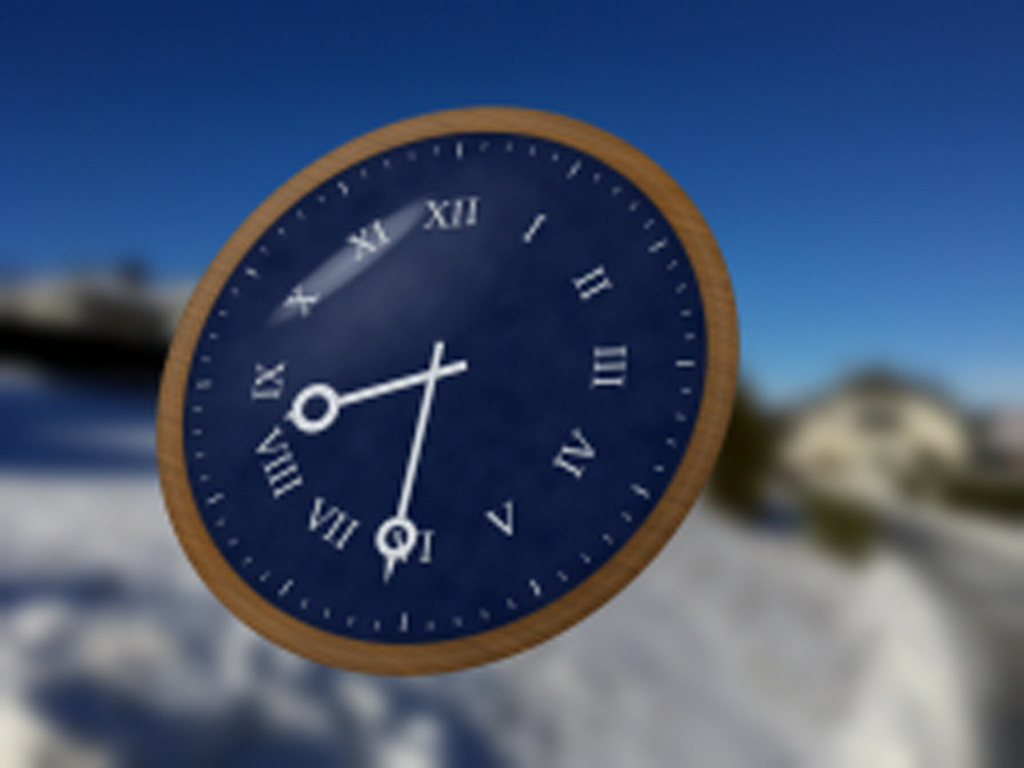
**8:31**
